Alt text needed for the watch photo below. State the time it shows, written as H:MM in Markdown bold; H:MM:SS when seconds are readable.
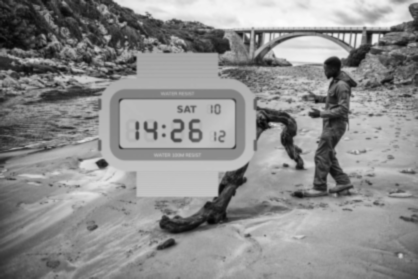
**14:26:12**
